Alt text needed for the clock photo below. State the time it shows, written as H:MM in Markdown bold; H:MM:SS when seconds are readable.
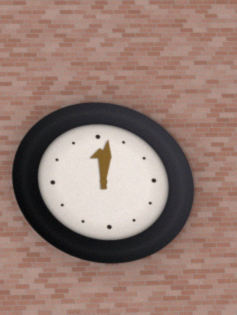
**12:02**
